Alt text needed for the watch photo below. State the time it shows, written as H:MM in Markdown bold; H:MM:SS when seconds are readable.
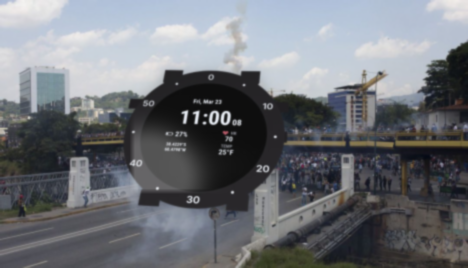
**11:00**
